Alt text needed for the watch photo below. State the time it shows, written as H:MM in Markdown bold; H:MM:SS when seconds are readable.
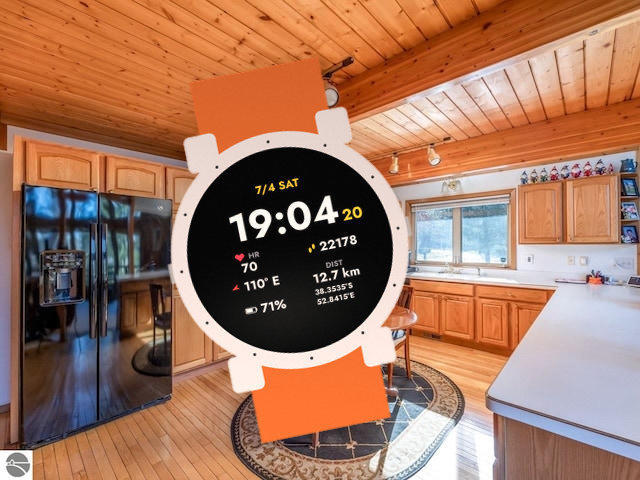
**19:04:20**
